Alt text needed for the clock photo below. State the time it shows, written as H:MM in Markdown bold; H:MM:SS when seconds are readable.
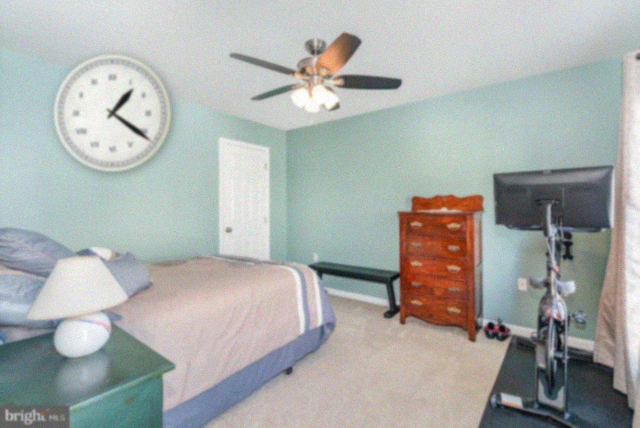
**1:21**
